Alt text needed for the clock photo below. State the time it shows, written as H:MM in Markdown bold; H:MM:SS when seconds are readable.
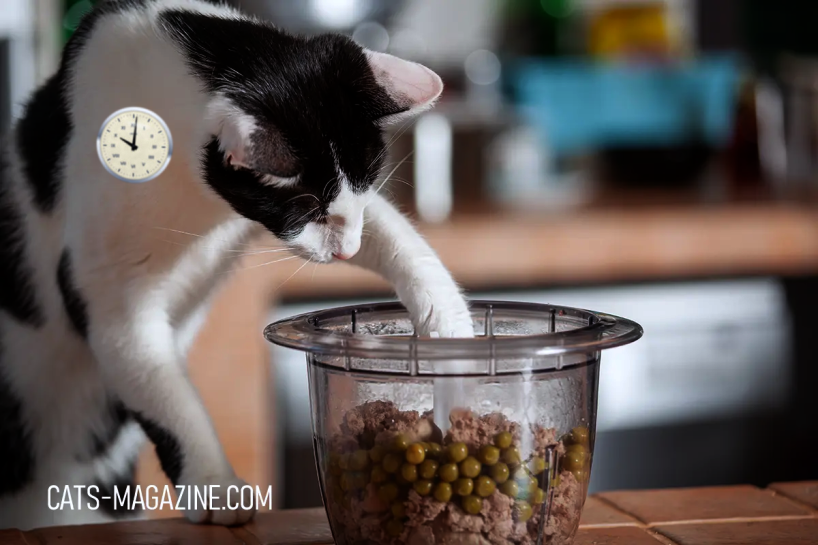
**10:01**
